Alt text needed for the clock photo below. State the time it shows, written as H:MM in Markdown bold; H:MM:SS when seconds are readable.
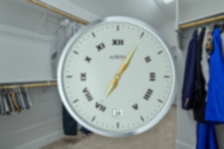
**7:05**
